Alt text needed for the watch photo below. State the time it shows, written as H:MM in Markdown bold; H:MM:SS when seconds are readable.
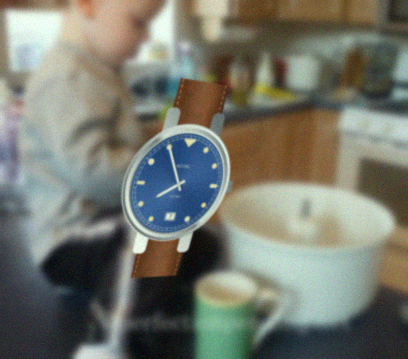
**7:55**
